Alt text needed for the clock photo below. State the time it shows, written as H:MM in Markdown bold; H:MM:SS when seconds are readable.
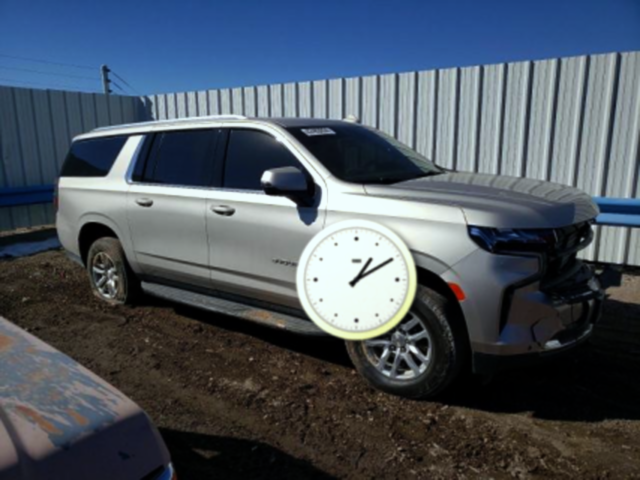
**1:10**
